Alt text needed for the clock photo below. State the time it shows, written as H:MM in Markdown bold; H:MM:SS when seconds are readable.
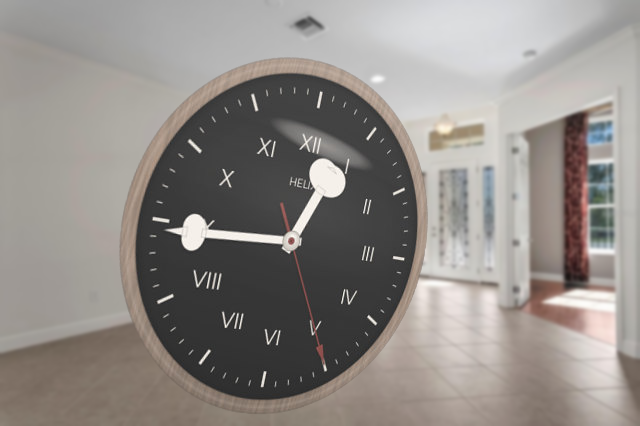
**12:44:25**
